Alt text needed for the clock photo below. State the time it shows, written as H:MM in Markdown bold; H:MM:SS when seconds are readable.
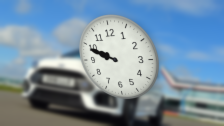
**9:49**
